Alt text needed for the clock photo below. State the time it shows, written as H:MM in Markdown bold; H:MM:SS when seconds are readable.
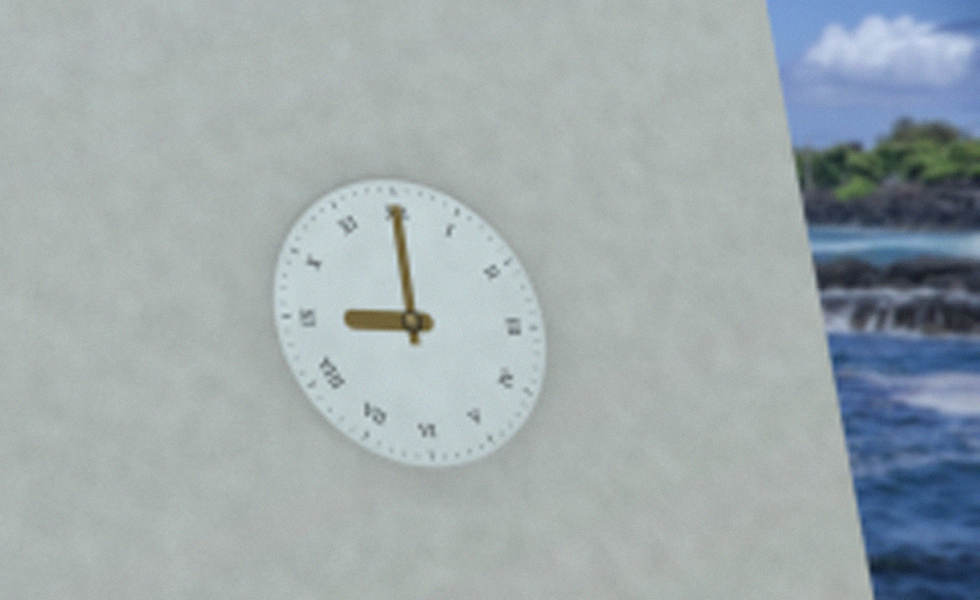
**9:00**
